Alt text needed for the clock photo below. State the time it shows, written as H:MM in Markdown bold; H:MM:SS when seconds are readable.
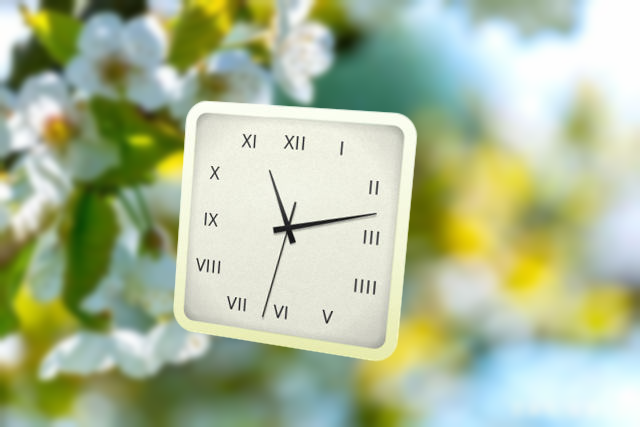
**11:12:32**
